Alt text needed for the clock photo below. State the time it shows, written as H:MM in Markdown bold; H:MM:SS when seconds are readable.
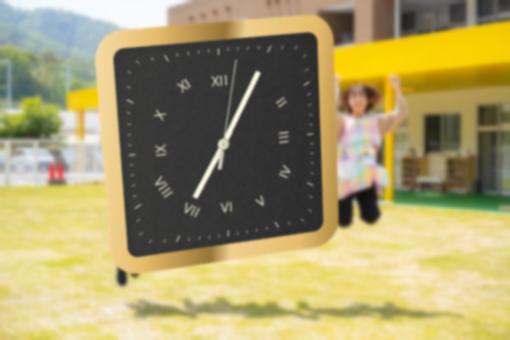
**7:05:02**
